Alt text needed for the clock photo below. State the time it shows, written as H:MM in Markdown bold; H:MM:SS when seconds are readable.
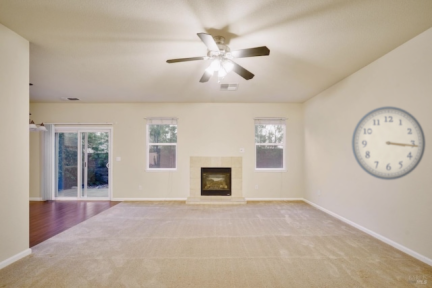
**3:16**
